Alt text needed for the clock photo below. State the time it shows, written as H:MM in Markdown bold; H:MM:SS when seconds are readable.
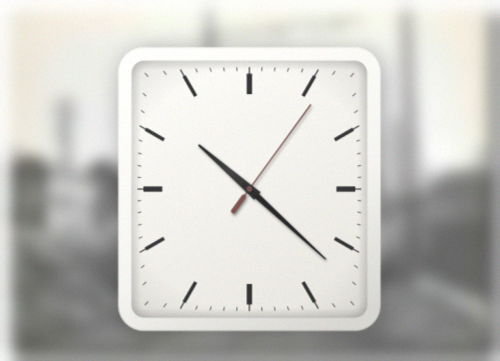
**10:22:06**
